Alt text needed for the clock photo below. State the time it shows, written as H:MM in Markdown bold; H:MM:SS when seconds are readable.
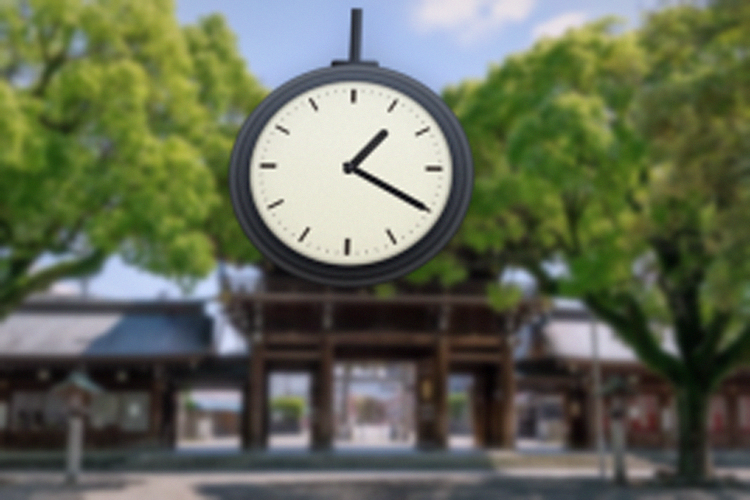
**1:20**
